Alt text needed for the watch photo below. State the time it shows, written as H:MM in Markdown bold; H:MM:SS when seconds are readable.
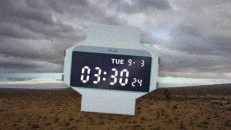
**3:30:24**
